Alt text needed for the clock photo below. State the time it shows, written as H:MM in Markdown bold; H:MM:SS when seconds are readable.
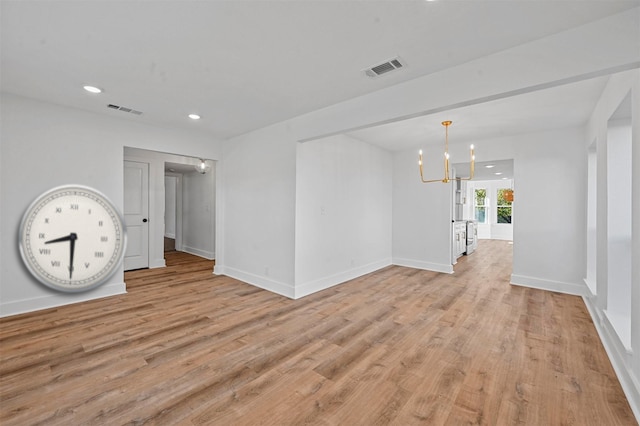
**8:30**
